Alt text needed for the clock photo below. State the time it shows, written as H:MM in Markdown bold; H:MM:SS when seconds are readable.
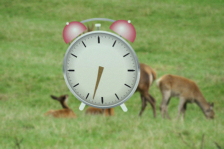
**6:33**
